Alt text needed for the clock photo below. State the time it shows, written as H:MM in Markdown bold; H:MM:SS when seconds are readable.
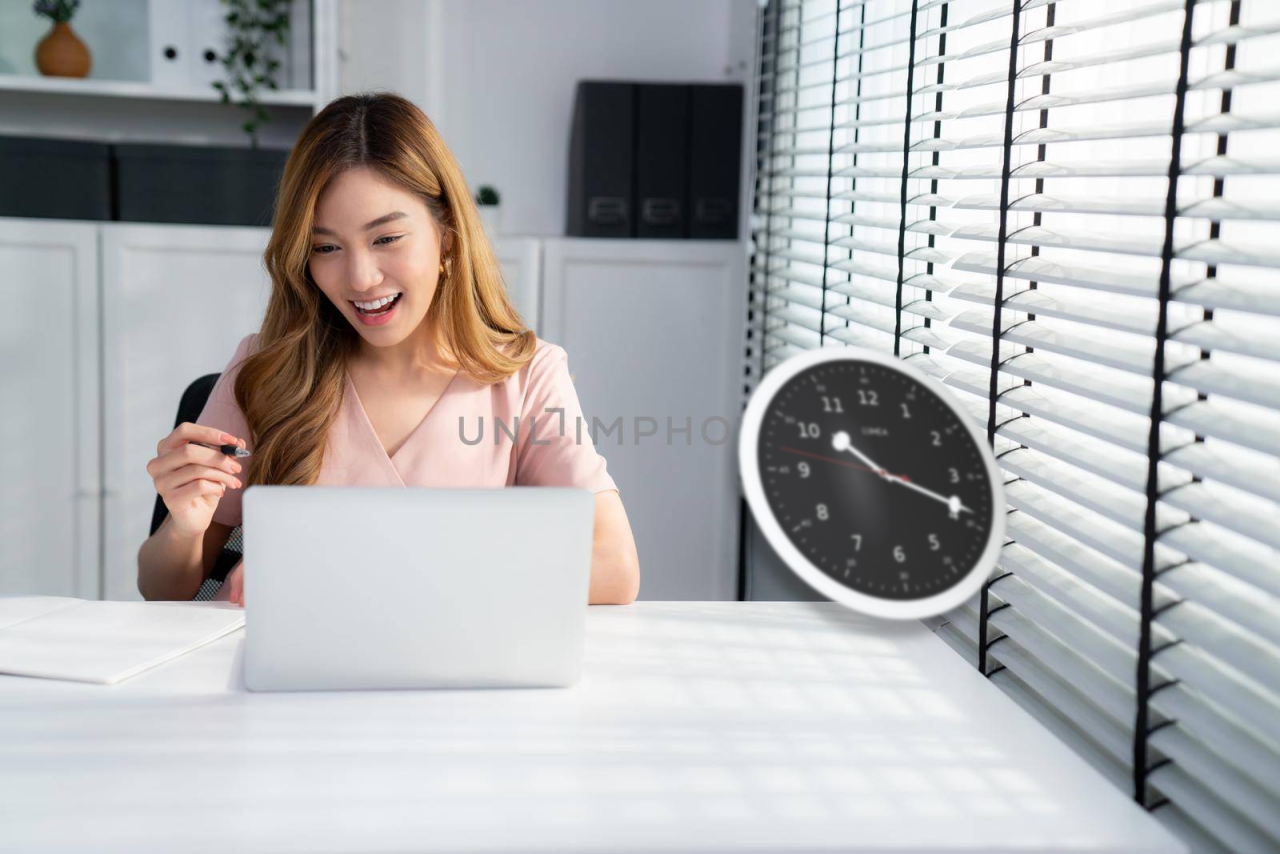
**10:18:47**
